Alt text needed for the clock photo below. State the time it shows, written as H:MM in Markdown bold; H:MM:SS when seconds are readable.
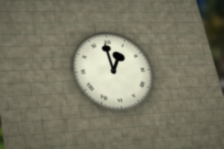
**12:59**
